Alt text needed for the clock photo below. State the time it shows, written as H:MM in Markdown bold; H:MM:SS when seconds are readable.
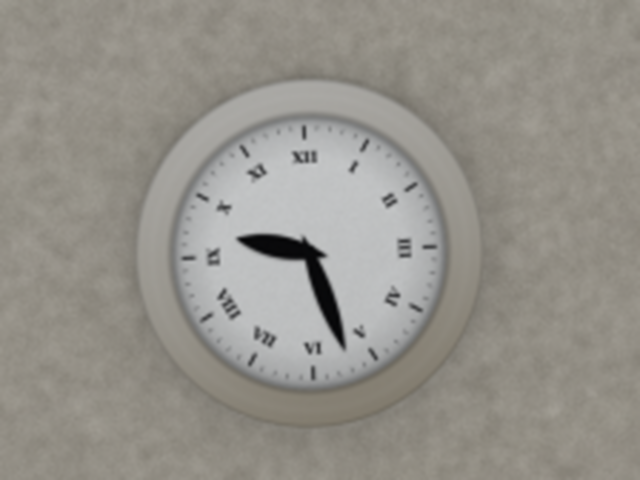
**9:27**
